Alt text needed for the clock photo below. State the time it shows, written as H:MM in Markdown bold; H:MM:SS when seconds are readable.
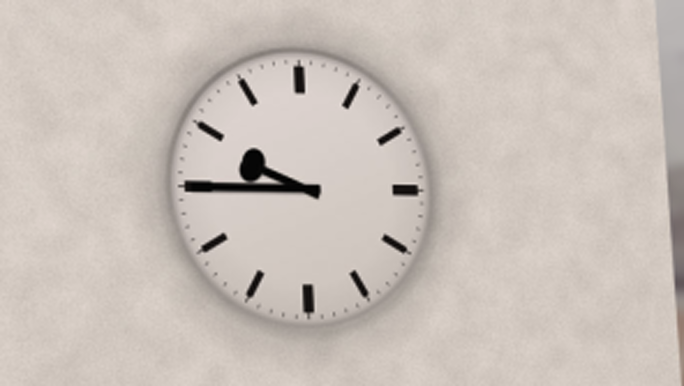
**9:45**
